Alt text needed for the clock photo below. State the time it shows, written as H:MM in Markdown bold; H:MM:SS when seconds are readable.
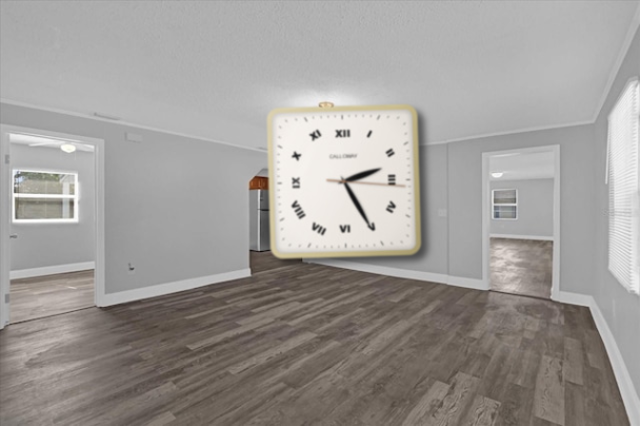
**2:25:16**
